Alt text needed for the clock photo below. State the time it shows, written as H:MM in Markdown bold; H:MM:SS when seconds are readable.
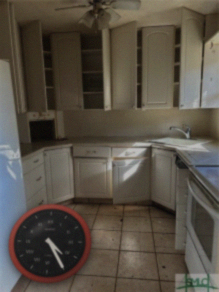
**4:25**
